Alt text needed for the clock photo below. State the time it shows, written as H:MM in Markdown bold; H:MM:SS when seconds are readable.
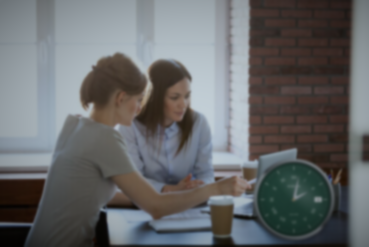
**2:02**
